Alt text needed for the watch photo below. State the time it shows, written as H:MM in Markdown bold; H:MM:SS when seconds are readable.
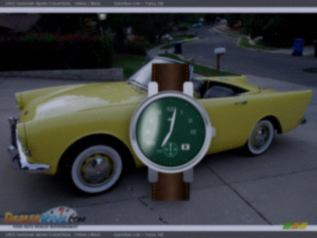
**7:02**
